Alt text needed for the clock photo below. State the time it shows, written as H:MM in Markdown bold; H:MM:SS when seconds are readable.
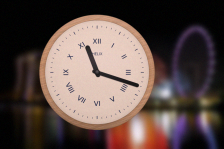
**11:18**
